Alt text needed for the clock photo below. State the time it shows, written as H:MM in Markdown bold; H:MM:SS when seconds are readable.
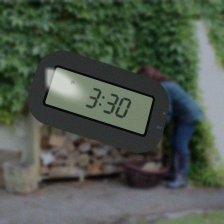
**3:30**
